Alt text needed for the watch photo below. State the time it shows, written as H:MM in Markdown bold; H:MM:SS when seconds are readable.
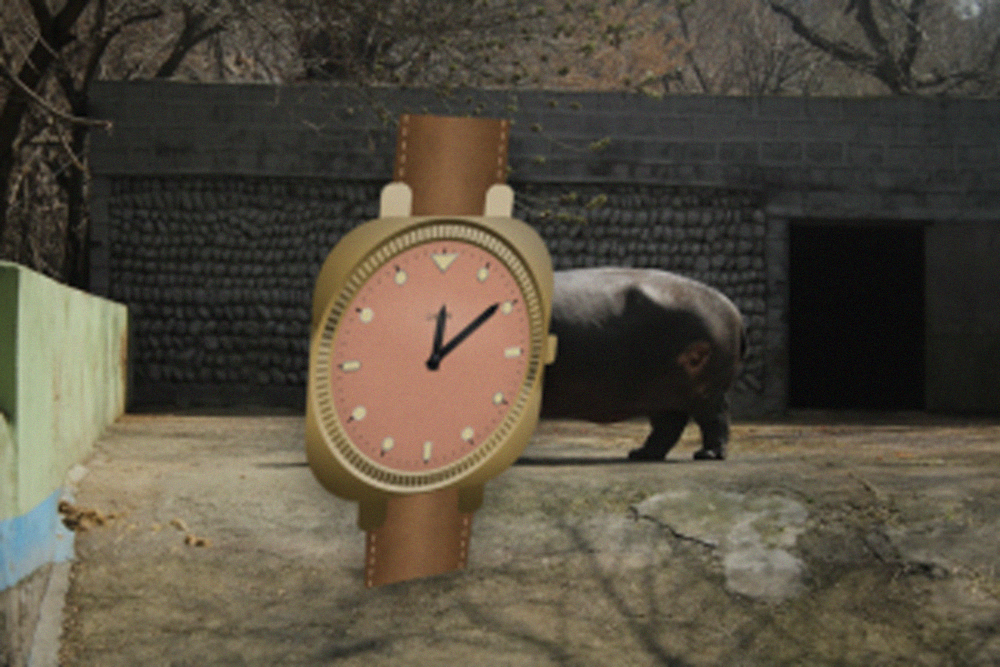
**12:09**
